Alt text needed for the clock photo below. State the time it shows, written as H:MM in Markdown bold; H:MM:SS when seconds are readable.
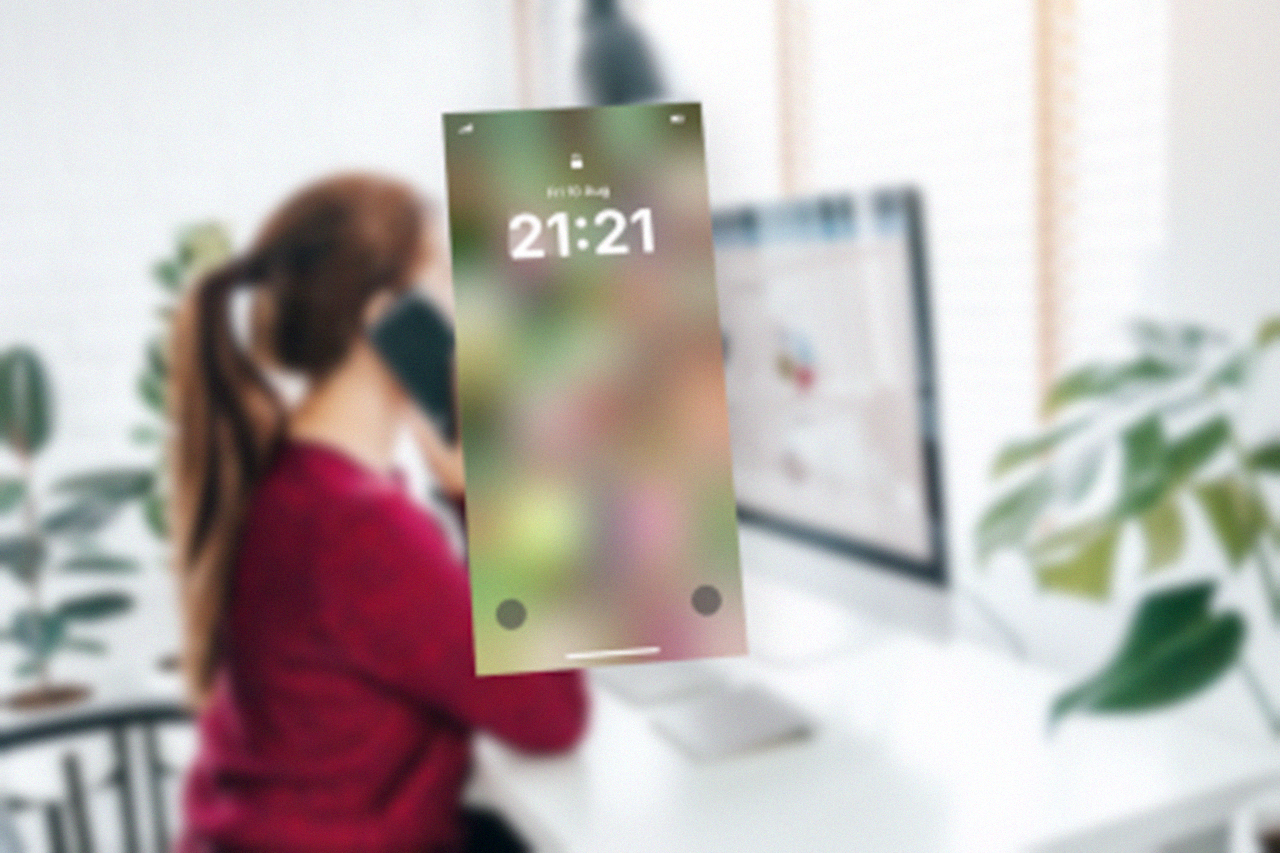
**21:21**
